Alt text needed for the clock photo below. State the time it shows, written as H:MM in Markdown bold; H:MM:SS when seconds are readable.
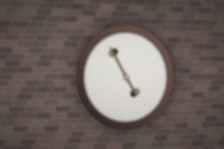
**4:55**
